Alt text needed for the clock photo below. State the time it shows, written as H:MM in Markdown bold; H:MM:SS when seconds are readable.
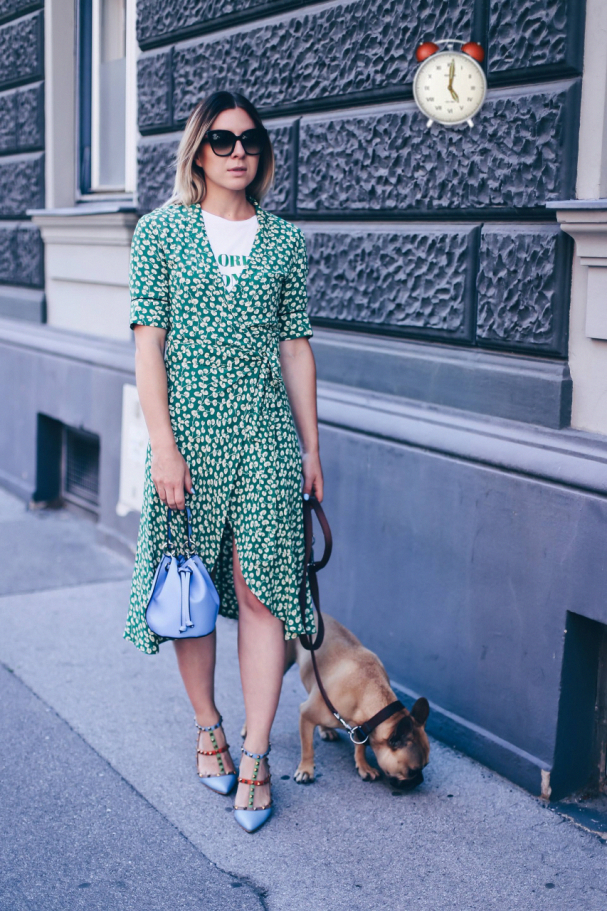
**5:01**
